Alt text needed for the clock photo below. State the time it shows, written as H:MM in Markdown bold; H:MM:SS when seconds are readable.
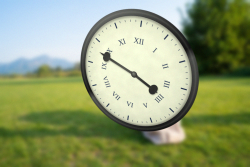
**3:48**
